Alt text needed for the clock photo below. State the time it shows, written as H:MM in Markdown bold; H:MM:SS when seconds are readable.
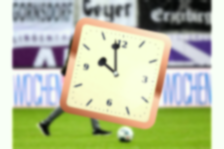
**9:58**
